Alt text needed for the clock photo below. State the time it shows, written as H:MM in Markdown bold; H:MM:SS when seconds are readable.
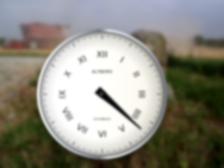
**4:22**
